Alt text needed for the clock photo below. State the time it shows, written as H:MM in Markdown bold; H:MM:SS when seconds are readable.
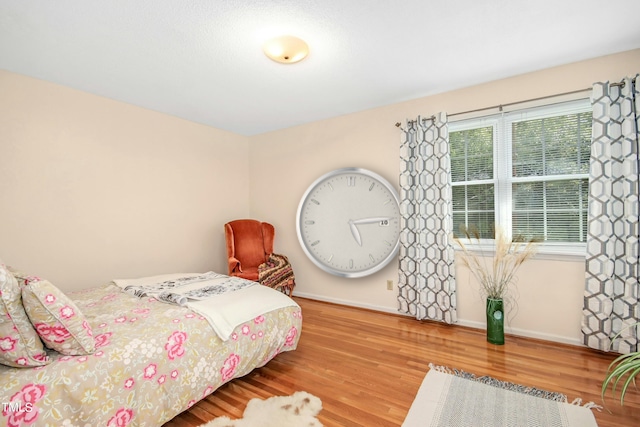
**5:14**
